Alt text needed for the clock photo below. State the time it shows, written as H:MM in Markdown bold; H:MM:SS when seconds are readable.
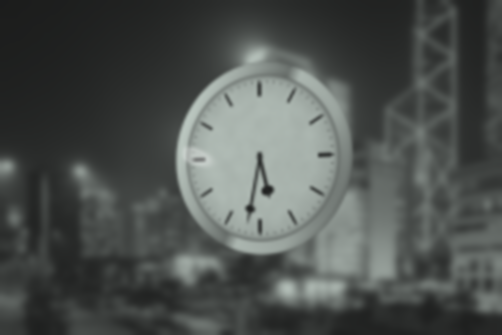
**5:32**
